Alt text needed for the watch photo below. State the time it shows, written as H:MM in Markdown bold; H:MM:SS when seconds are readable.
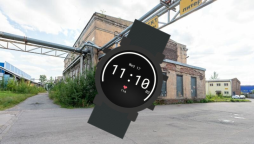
**11:10**
